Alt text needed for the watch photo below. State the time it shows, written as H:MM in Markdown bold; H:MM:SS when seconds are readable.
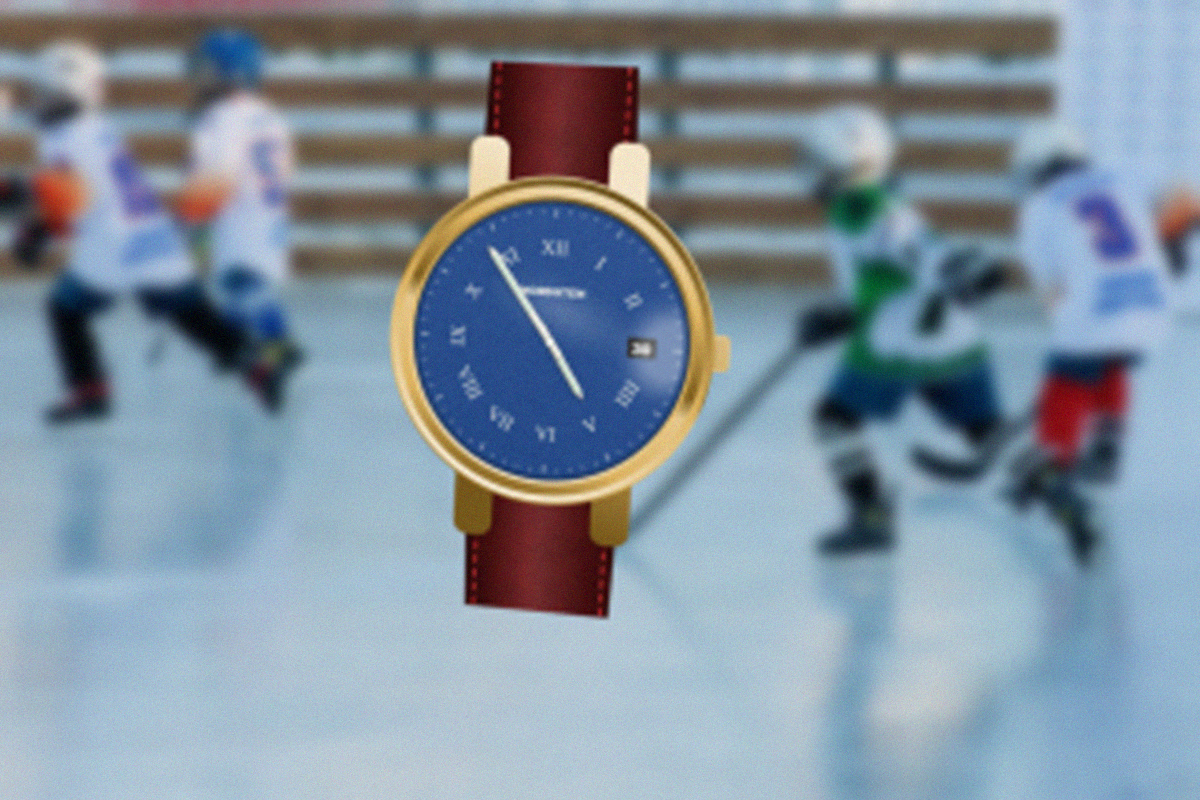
**4:54**
